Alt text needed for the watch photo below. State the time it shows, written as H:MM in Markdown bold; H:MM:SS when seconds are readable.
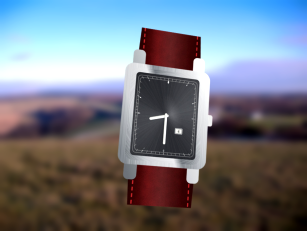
**8:30**
